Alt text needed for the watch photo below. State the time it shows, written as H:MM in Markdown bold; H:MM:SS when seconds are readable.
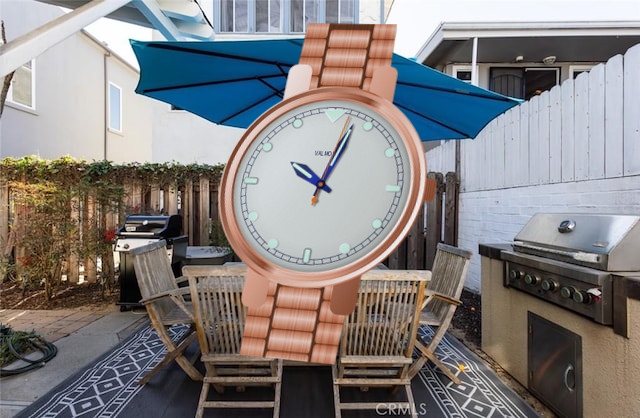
**10:03:02**
